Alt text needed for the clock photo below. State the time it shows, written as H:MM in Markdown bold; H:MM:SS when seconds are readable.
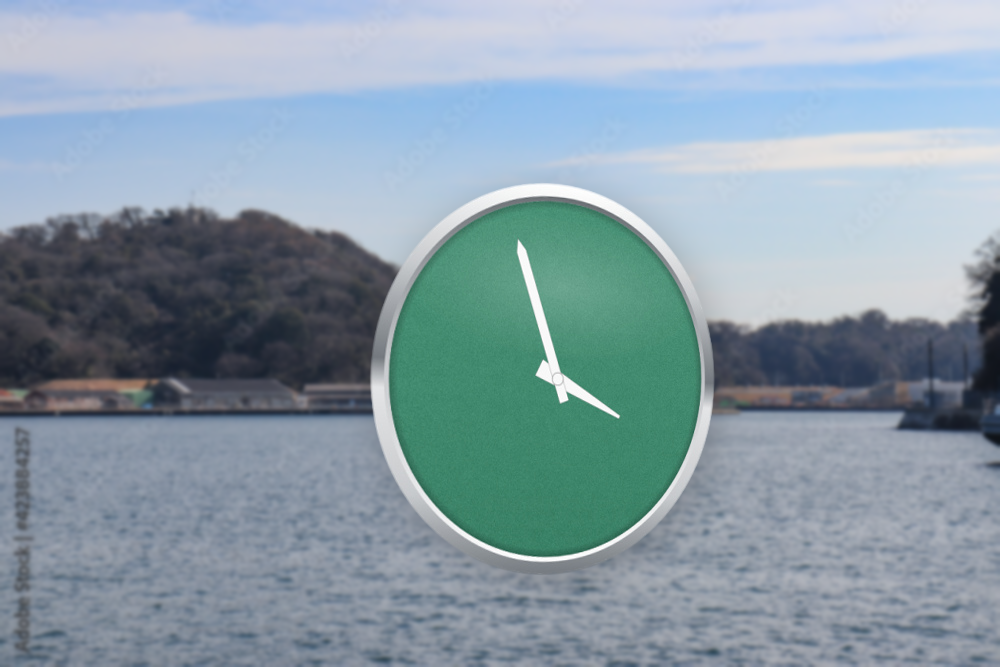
**3:57**
